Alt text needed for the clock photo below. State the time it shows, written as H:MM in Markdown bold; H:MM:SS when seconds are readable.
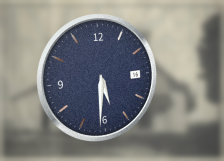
**5:31**
